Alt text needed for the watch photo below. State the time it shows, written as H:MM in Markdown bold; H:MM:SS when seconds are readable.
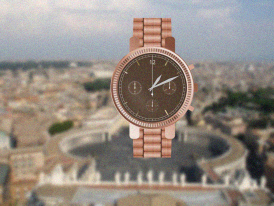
**1:11**
